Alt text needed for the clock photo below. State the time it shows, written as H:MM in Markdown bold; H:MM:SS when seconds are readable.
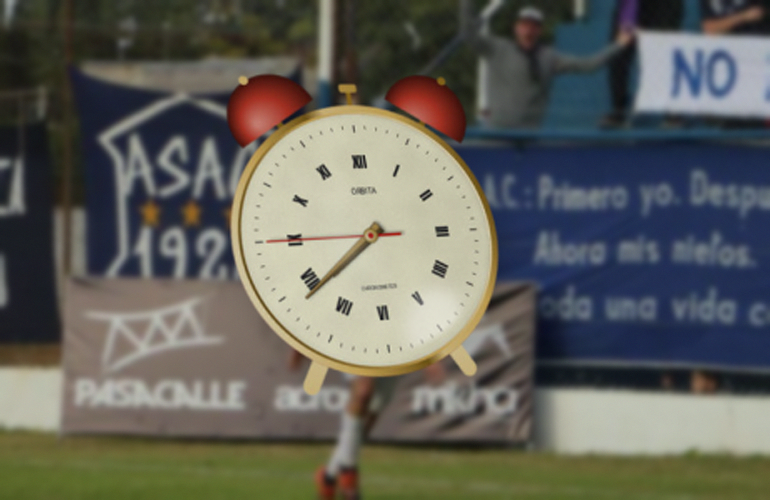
**7:38:45**
